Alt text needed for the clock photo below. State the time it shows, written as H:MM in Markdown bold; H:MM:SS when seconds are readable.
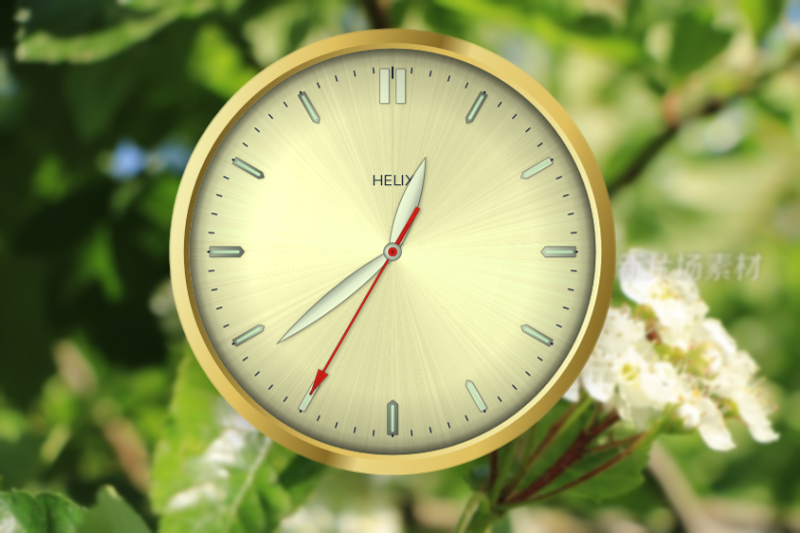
**12:38:35**
